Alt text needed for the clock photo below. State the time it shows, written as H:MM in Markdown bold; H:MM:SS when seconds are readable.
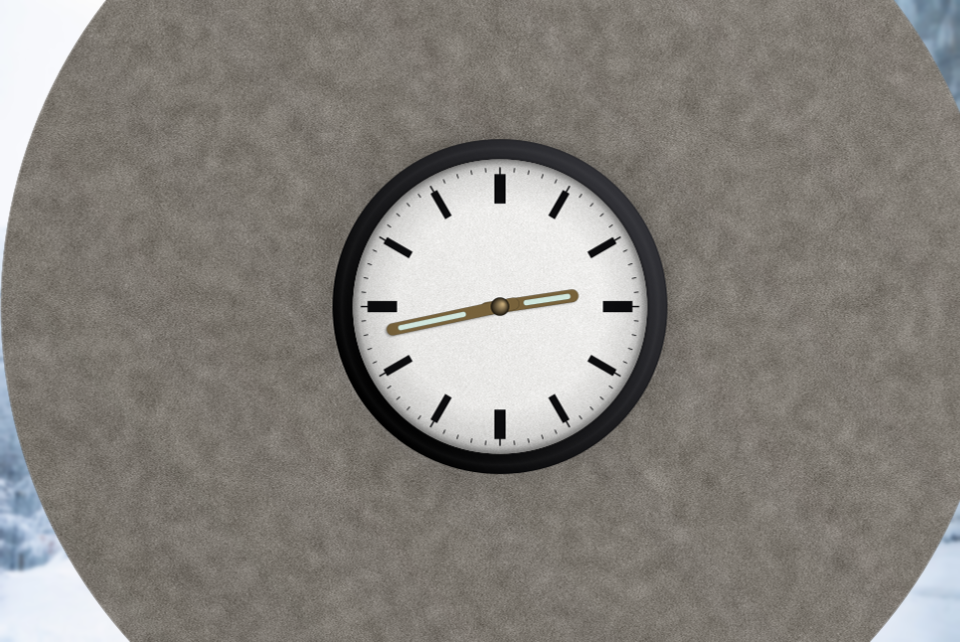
**2:43**
